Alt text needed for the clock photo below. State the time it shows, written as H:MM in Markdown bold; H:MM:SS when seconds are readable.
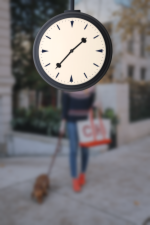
**1:37**
